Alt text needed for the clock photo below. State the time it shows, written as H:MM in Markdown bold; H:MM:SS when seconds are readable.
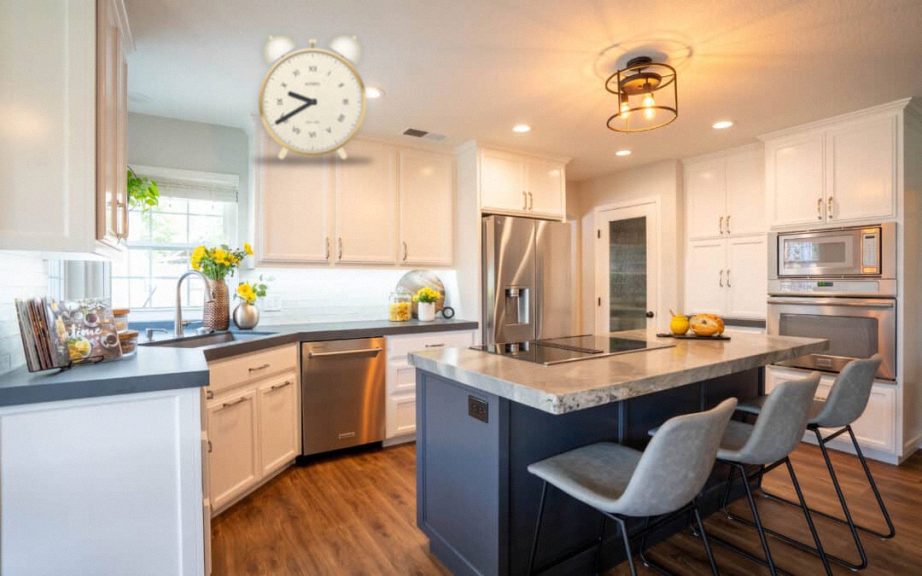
**9:40**
